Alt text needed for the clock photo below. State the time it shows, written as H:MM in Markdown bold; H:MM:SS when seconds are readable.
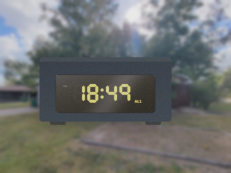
**18:49**
